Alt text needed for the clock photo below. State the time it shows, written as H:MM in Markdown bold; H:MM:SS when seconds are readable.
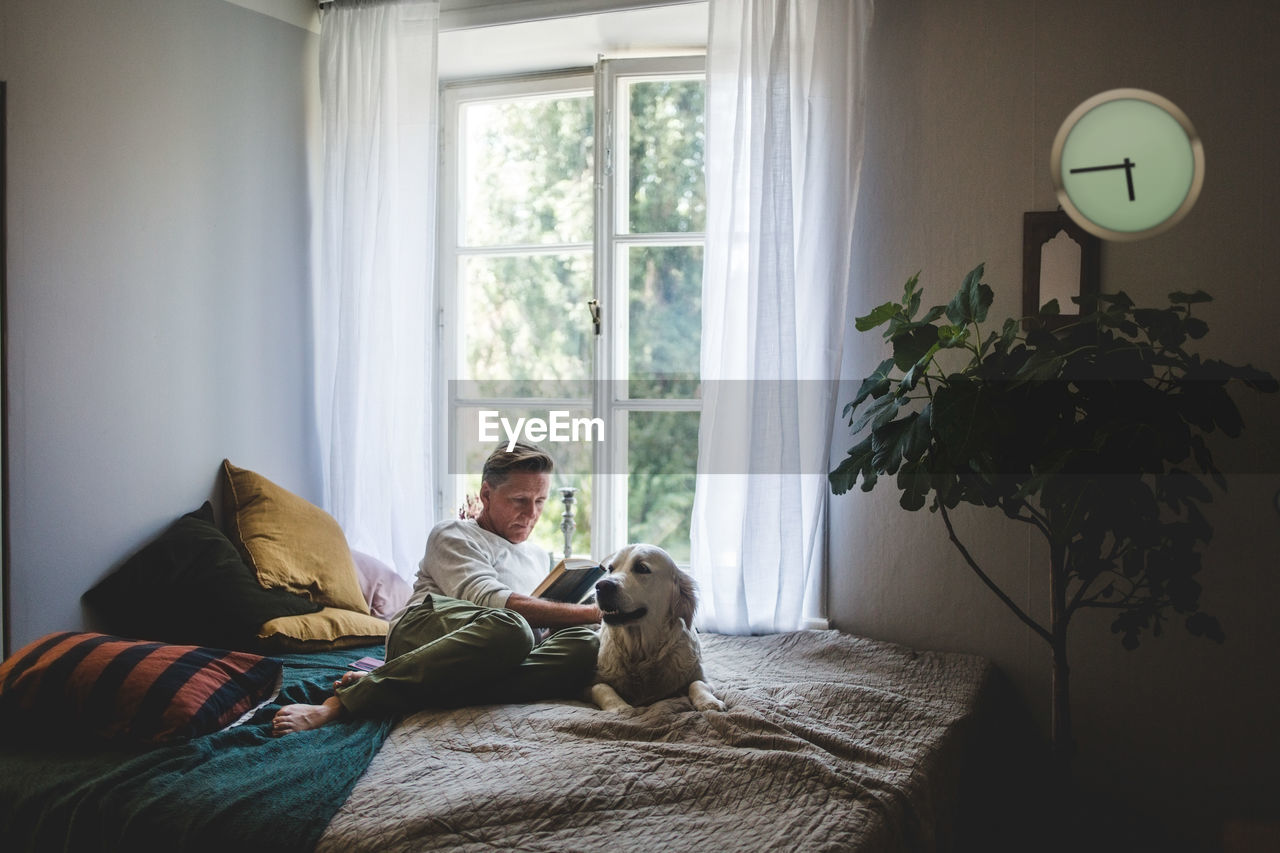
**5:44**
